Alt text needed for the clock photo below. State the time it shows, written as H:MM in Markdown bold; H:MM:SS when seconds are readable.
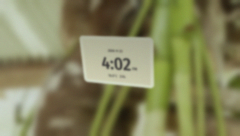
**4:02**
